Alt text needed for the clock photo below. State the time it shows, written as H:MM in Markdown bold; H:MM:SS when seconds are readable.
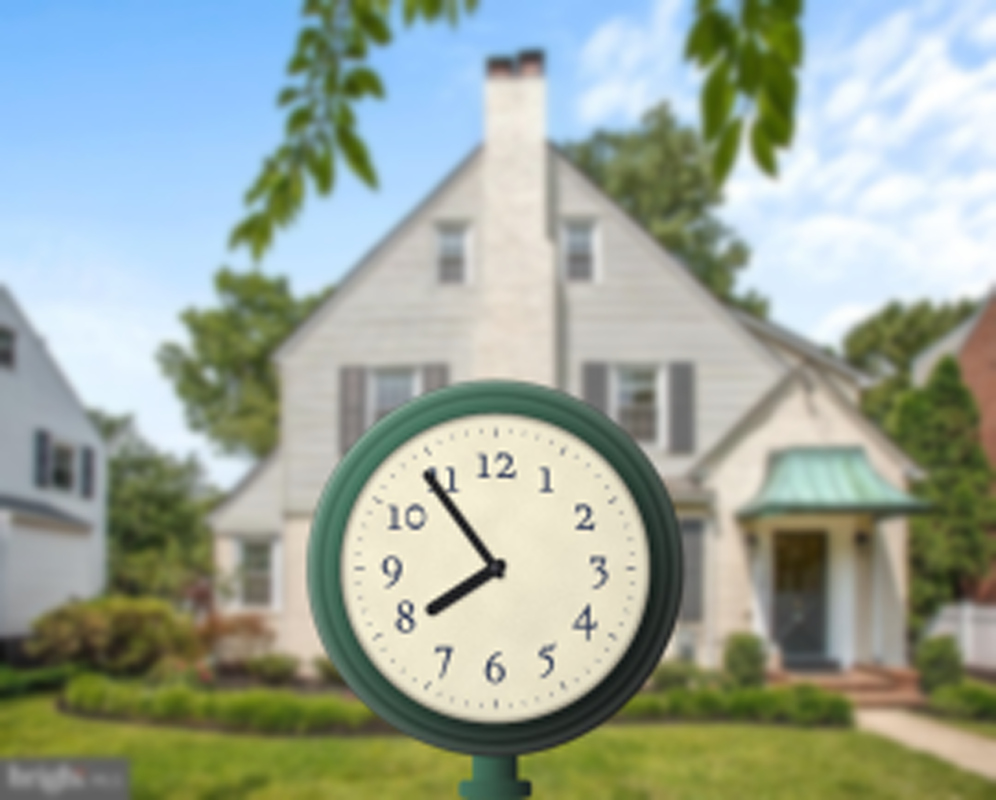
**7:54**
